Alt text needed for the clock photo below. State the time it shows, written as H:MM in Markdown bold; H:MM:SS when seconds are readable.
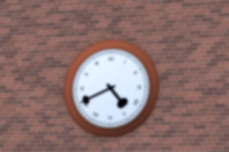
**4:41**
